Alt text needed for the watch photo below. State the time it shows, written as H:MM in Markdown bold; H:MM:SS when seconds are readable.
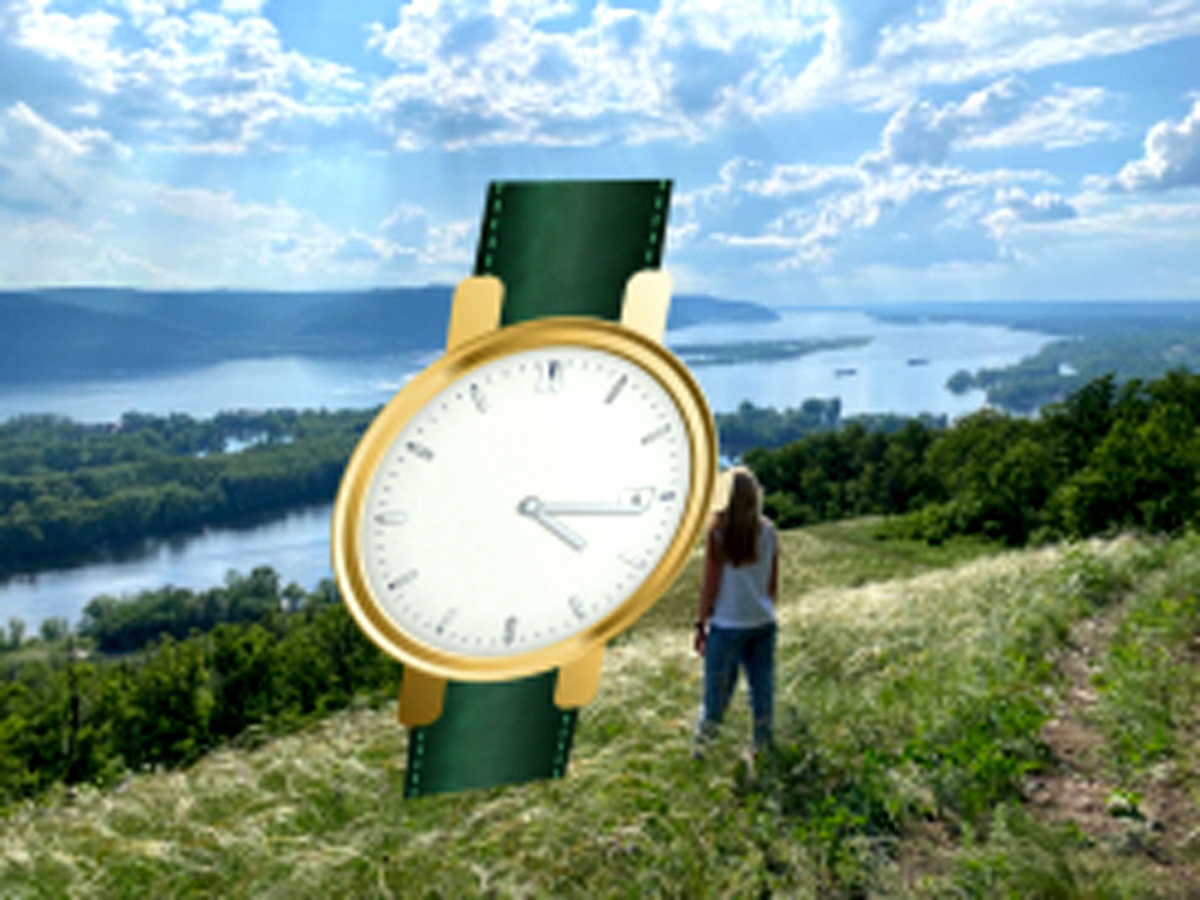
**4:16**
